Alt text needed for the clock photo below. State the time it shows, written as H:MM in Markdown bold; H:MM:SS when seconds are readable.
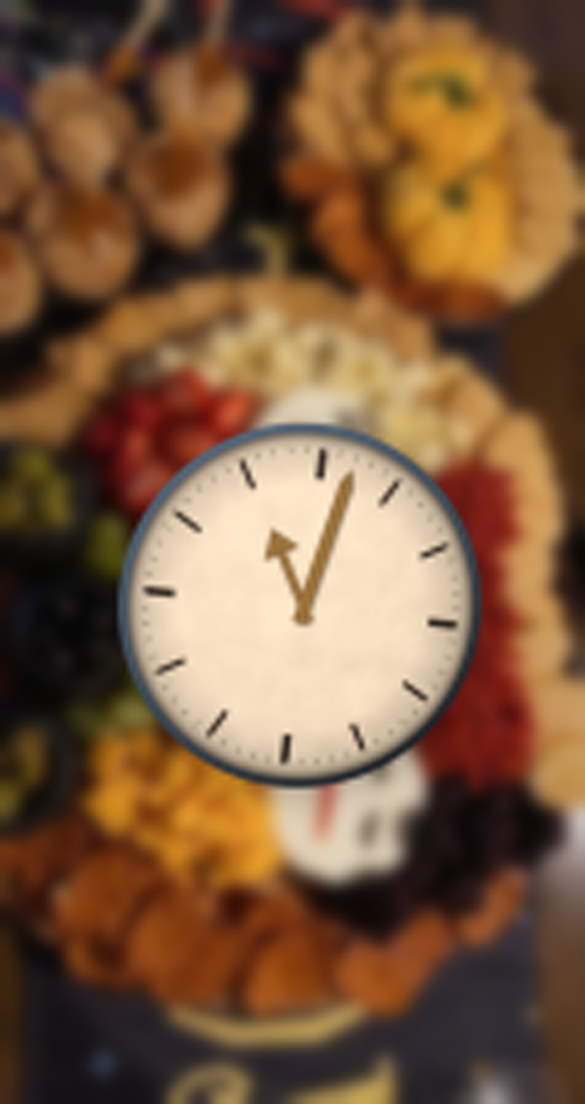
**11:02**
